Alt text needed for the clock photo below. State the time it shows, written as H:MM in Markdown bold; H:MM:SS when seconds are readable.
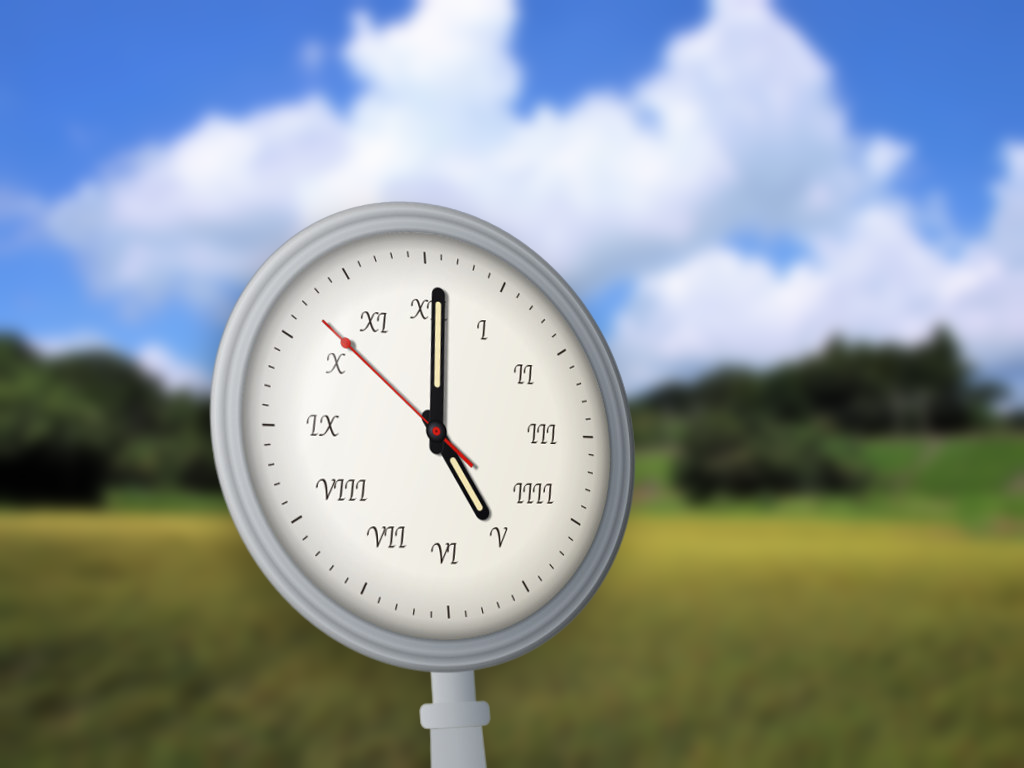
**5:00:52**
